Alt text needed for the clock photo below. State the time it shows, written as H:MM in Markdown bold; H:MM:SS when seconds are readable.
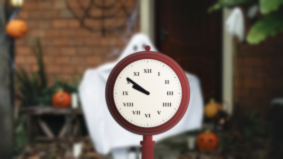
**9:51**
